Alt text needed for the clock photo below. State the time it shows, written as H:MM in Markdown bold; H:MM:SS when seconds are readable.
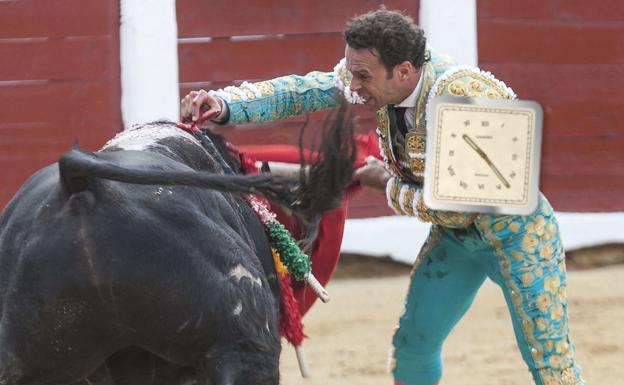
**10:23**
